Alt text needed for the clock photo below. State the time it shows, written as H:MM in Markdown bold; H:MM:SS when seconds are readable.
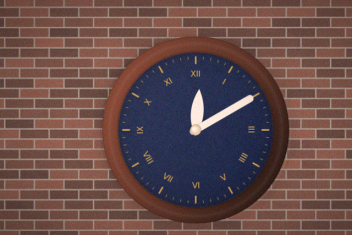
**12:10**
